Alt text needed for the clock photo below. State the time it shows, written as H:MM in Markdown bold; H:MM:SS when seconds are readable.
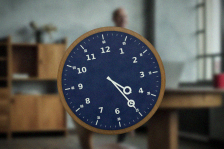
**4:25**
